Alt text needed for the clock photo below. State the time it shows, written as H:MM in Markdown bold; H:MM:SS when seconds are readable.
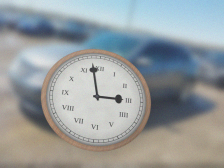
**2:58**
